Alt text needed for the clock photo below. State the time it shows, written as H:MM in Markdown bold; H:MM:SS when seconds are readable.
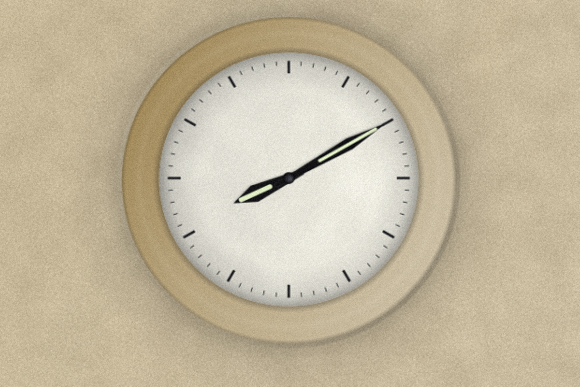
**8:10**
